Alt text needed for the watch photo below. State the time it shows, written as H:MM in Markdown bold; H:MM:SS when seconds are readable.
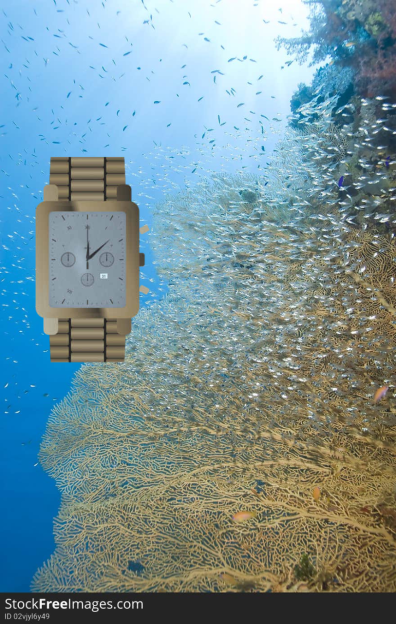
**12:08**
